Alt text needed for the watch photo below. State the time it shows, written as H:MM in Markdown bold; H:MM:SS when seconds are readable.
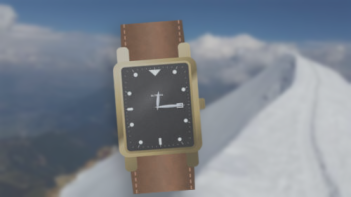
**12:15**
